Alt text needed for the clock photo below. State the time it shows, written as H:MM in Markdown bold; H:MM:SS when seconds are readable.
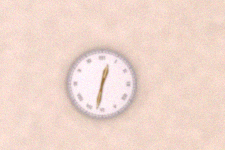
**12:32**
